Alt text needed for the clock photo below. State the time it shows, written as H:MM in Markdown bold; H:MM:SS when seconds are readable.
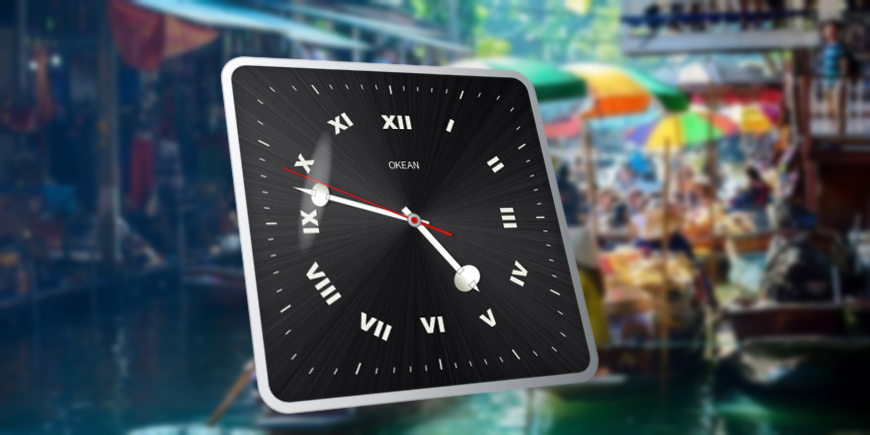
**4:47:49**
